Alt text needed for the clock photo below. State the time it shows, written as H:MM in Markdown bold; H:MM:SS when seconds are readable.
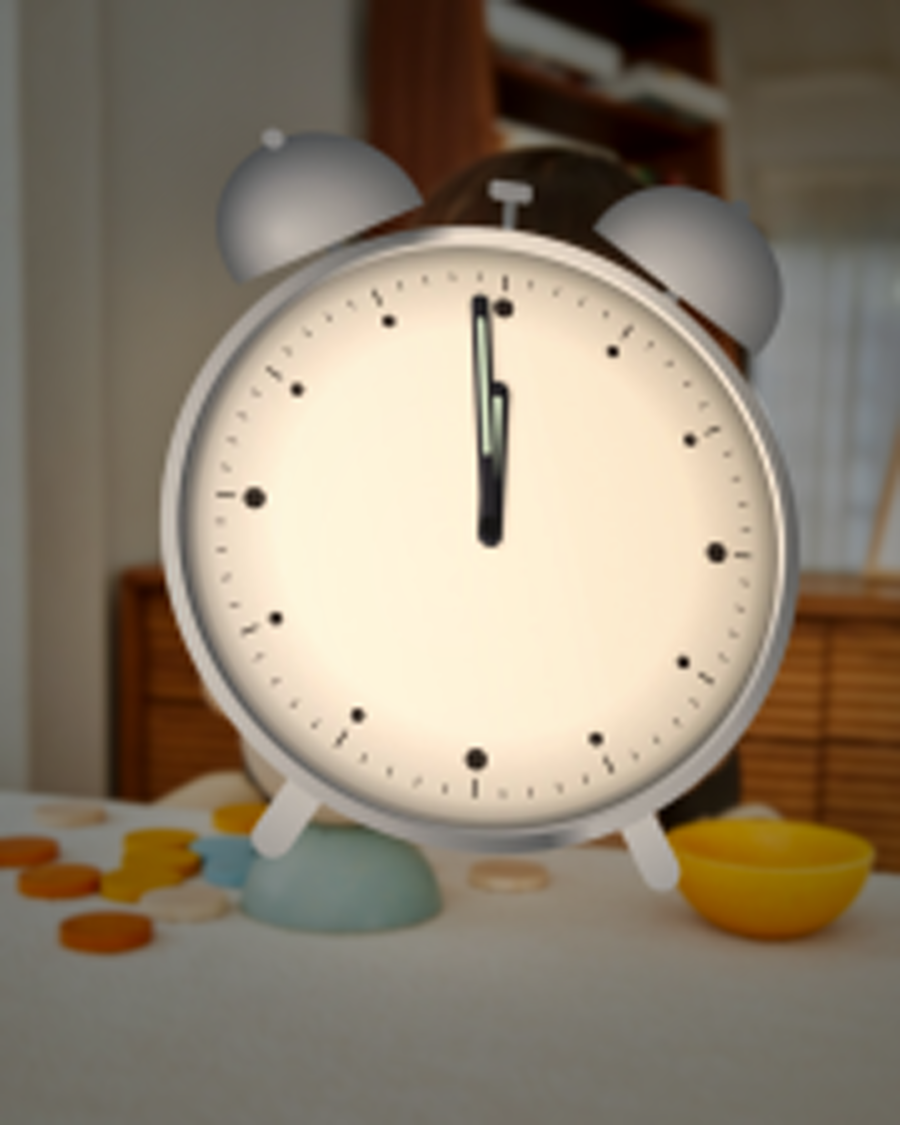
**11:59**
